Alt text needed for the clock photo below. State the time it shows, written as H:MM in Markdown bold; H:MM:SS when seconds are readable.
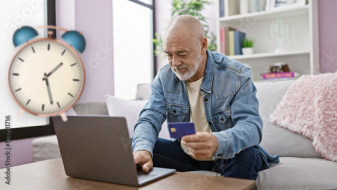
**1:27**
